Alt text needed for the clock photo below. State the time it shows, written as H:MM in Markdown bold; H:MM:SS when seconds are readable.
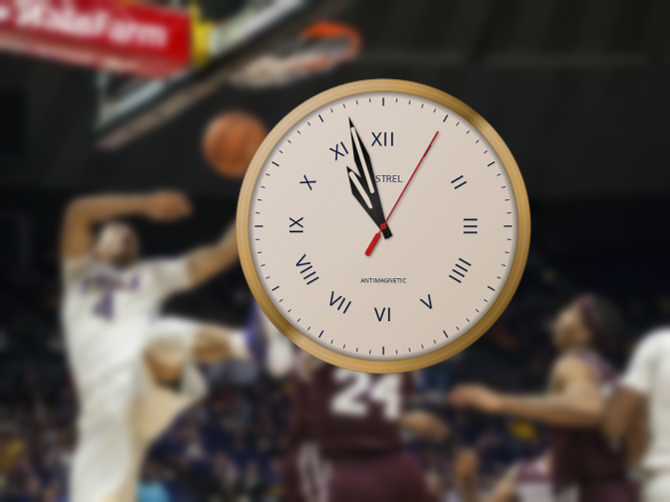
**10:57:05**
